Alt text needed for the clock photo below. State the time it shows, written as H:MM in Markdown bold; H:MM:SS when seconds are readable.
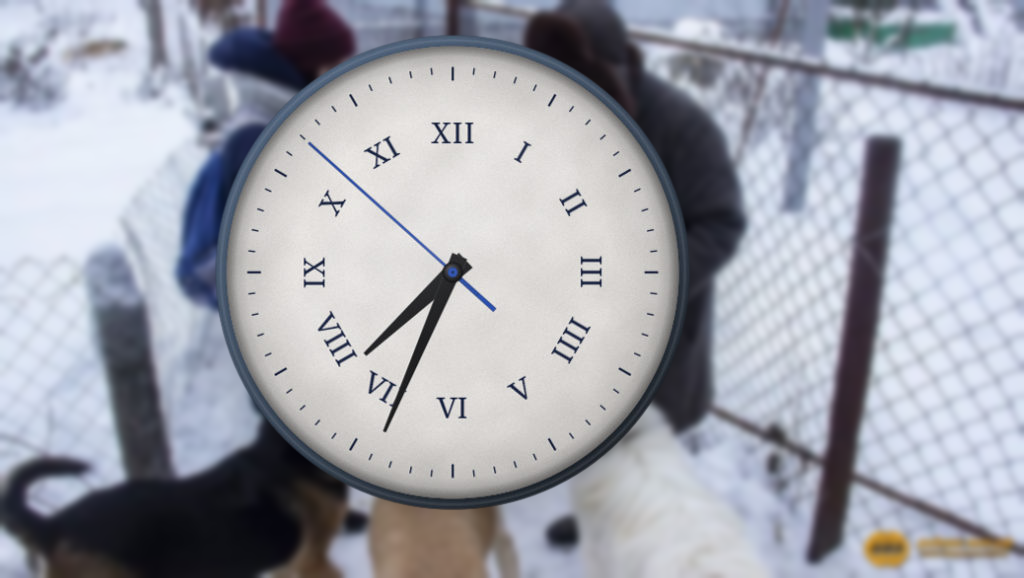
**7:33:52**
